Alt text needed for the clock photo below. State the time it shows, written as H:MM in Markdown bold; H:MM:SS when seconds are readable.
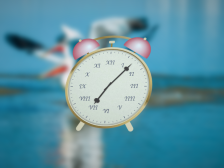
**7:07**
